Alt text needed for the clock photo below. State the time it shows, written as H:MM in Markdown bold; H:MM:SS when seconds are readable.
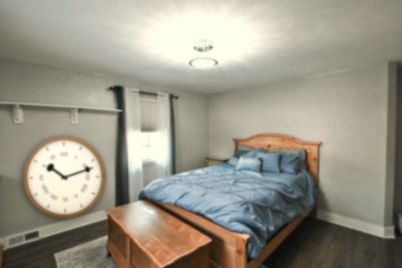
**10:12**
